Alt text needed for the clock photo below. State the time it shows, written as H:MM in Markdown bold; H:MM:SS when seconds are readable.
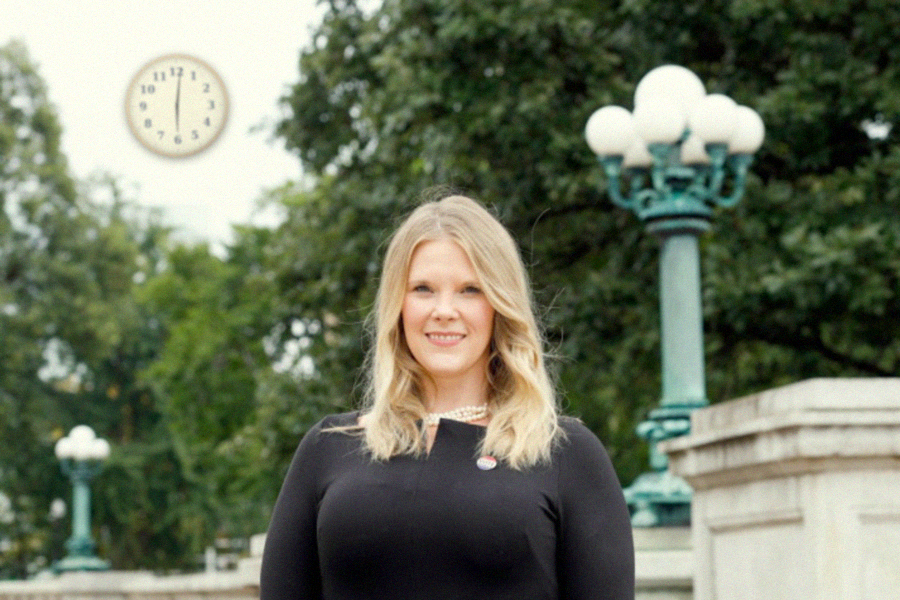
**6:01**
